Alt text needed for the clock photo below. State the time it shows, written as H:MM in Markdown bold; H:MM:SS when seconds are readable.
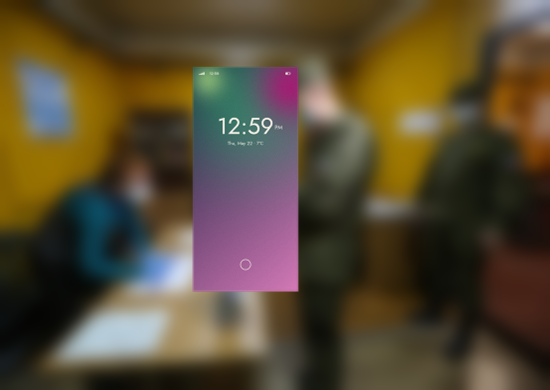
**12:59**
